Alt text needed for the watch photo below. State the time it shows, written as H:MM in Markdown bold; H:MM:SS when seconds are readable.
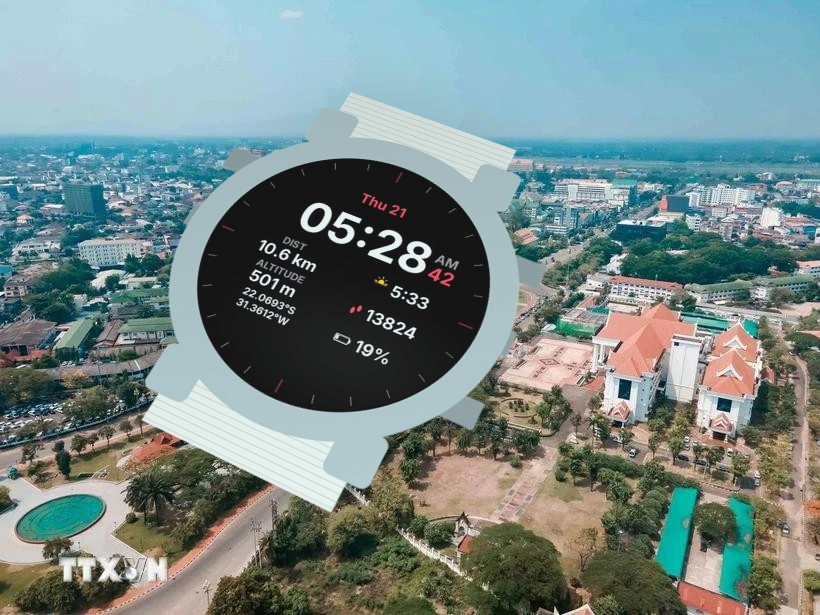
**5:28:42**
